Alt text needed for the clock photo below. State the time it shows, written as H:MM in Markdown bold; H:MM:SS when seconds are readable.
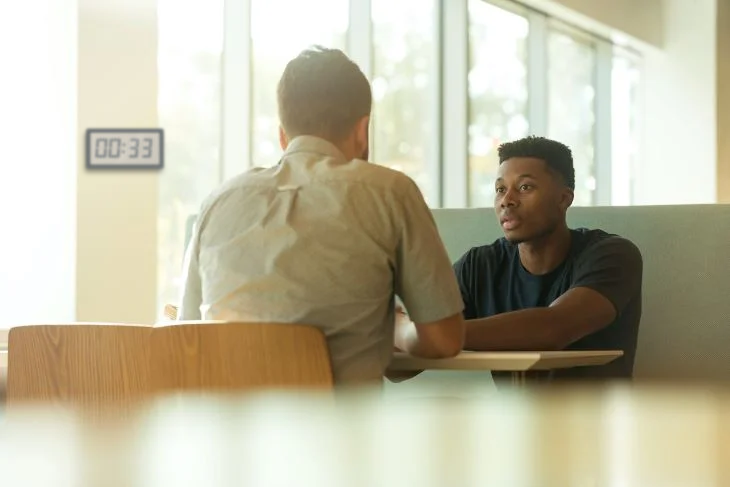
**0:33**
